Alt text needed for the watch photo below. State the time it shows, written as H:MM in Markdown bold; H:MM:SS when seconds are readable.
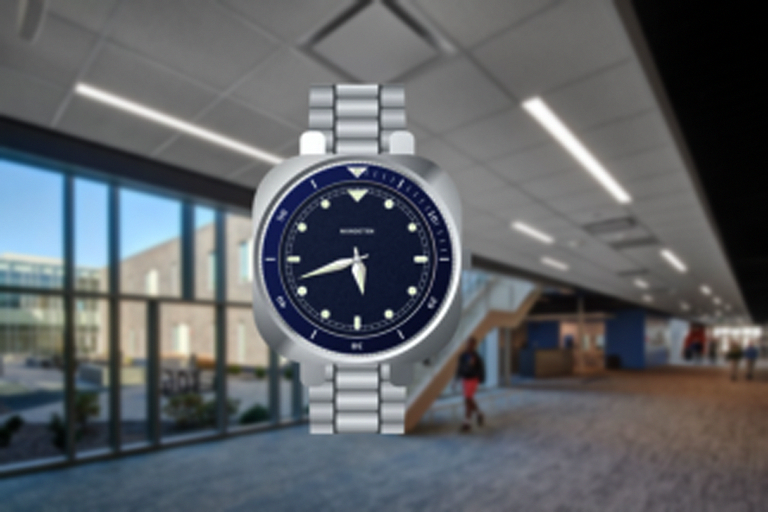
**5:42**
